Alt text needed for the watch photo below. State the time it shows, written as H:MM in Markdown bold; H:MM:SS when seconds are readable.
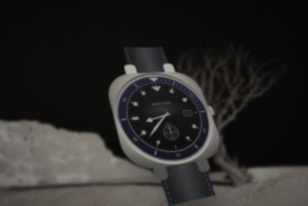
**8:38**
